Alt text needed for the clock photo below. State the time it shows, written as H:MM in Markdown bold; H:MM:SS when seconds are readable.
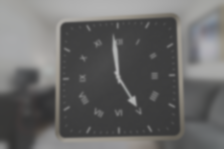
**4:59**
